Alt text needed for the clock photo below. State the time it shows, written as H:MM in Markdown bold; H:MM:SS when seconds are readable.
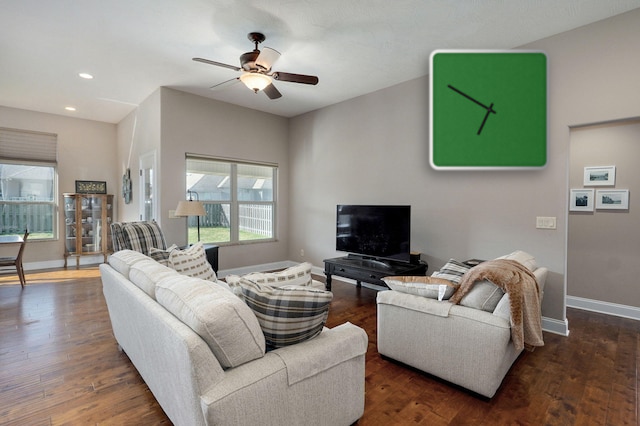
**6:50**
